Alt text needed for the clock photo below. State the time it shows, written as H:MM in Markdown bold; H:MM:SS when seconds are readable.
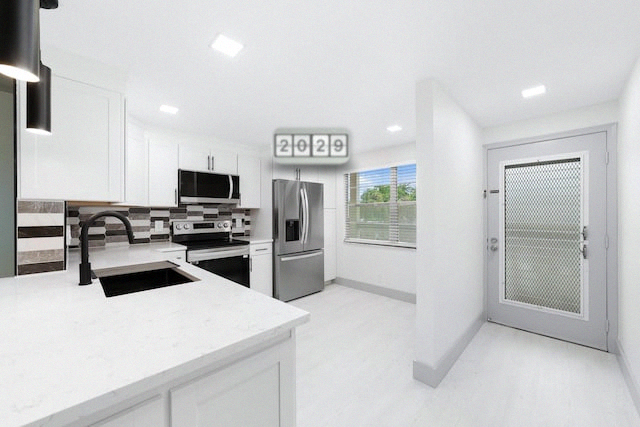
**20:29**
